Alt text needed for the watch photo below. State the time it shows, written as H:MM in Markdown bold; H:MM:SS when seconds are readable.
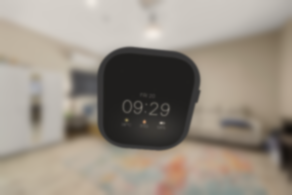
**9:29**
